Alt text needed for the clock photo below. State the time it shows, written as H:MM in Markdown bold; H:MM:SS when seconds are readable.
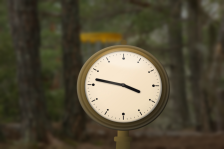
**3:47**
